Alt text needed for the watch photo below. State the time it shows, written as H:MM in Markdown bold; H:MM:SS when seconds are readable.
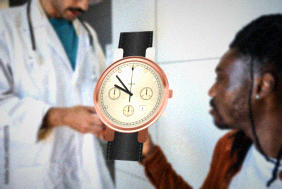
**9:53**
